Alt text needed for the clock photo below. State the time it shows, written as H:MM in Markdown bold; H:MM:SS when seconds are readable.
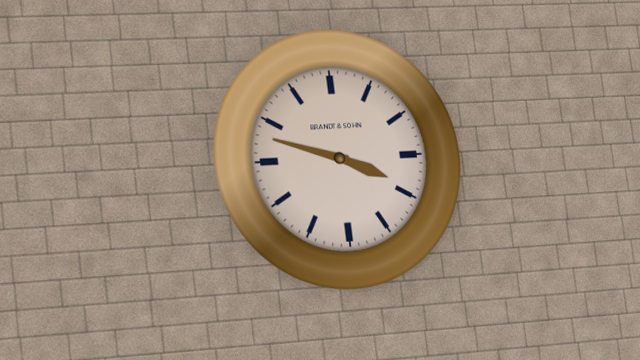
**3:48**
